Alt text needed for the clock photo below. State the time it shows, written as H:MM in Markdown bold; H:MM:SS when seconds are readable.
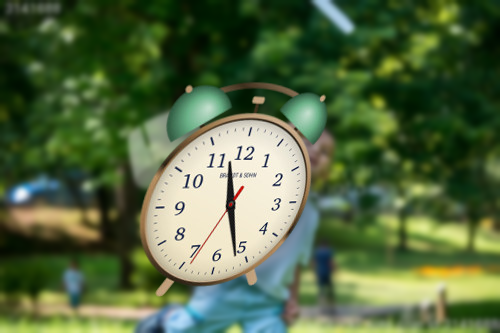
**11:26:34**
